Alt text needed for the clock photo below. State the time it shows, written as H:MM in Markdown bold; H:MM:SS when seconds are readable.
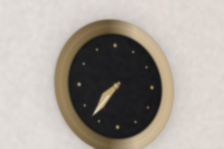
**7:37**
